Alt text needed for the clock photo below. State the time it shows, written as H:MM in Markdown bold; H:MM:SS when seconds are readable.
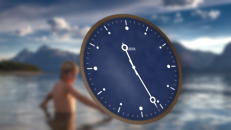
**11:26**
